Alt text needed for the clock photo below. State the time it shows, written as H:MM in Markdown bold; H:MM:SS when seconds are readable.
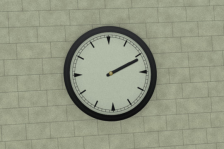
**2:11**
